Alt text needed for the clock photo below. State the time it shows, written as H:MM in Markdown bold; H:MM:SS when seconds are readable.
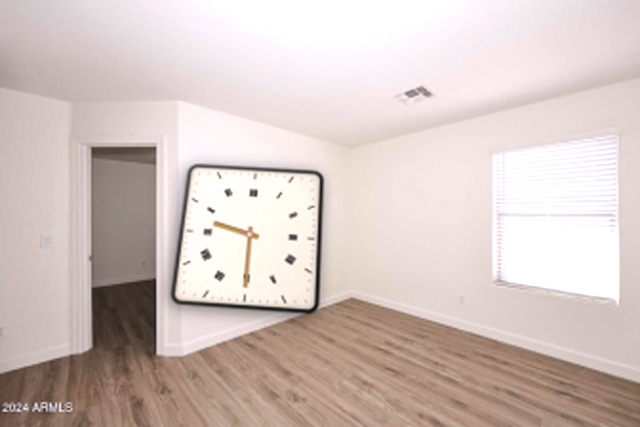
**9:30**
